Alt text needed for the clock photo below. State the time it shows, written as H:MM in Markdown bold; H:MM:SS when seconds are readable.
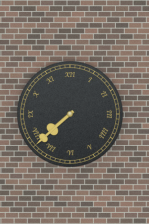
**7:38**
